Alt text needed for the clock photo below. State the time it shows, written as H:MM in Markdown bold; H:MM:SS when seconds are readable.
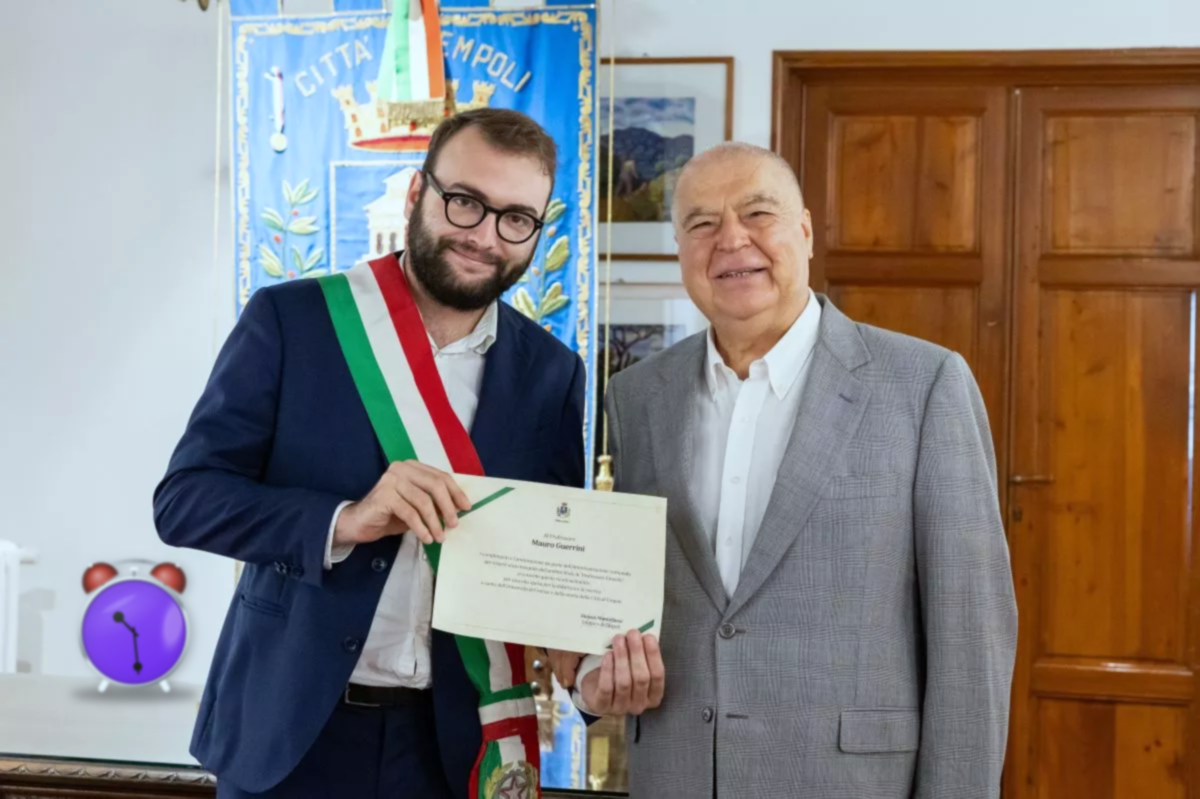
**10:29**
